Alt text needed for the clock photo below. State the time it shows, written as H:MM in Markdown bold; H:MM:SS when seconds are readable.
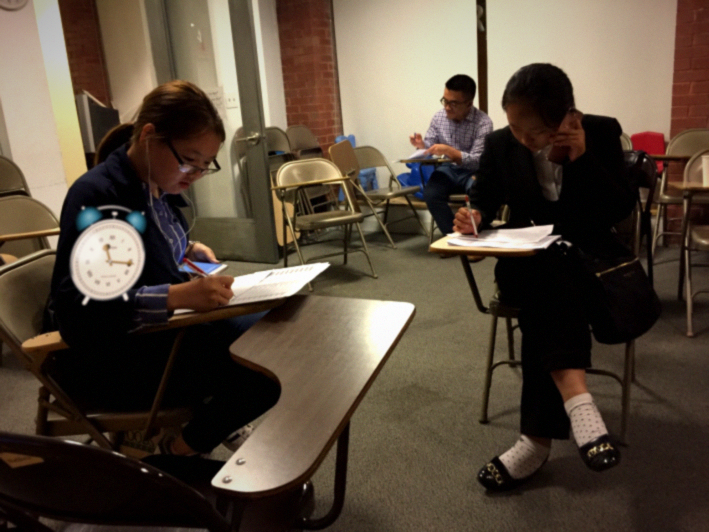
**11:16**
